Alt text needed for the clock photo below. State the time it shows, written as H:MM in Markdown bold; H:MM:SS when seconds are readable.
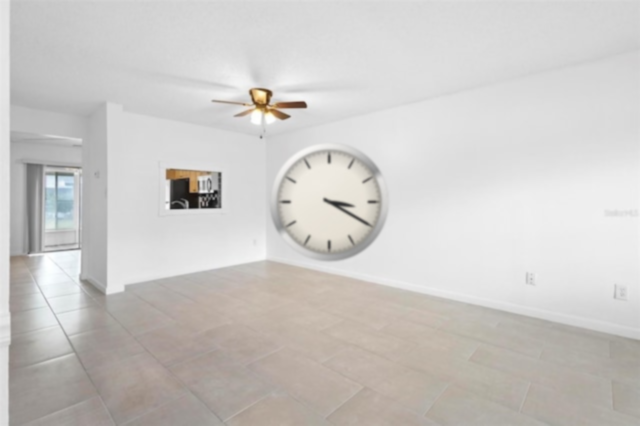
**3:20**
